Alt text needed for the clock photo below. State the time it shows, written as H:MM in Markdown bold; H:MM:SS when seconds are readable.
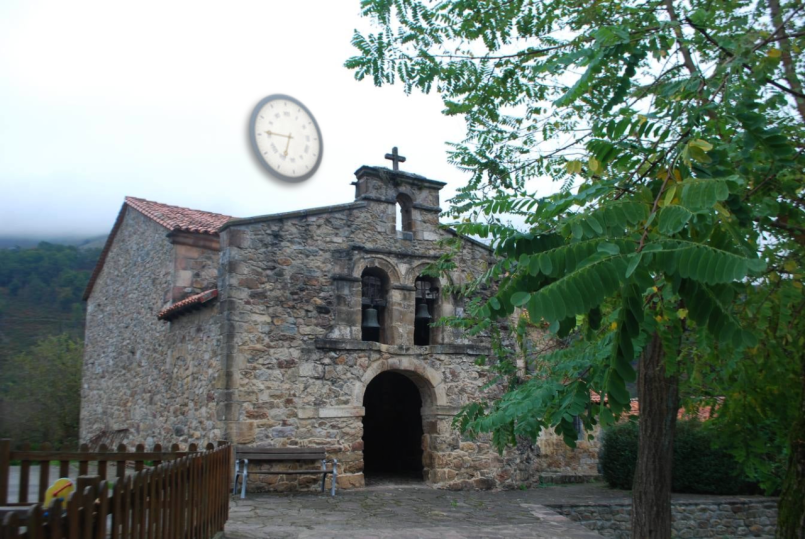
**6:46**
